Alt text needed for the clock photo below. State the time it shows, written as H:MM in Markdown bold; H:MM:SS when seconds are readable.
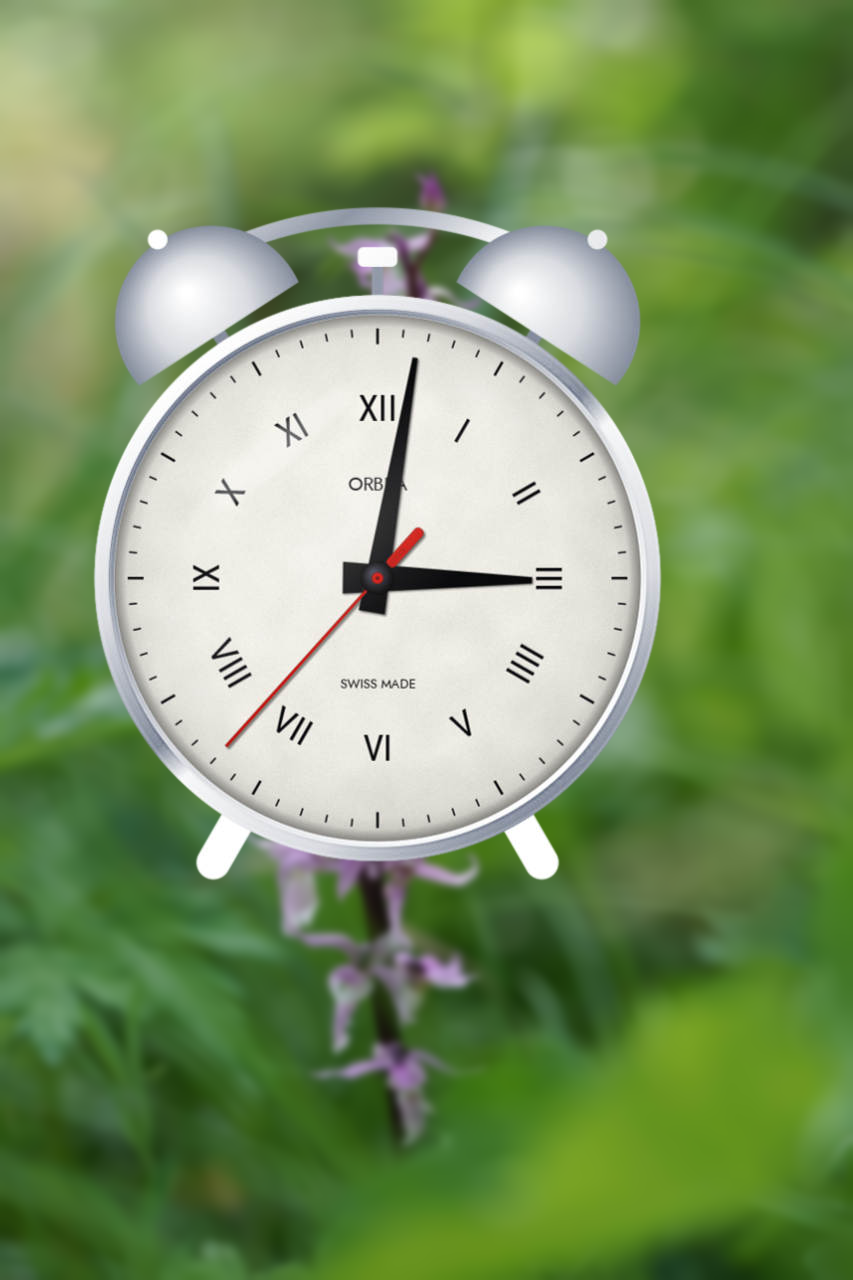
**3:01:37**
